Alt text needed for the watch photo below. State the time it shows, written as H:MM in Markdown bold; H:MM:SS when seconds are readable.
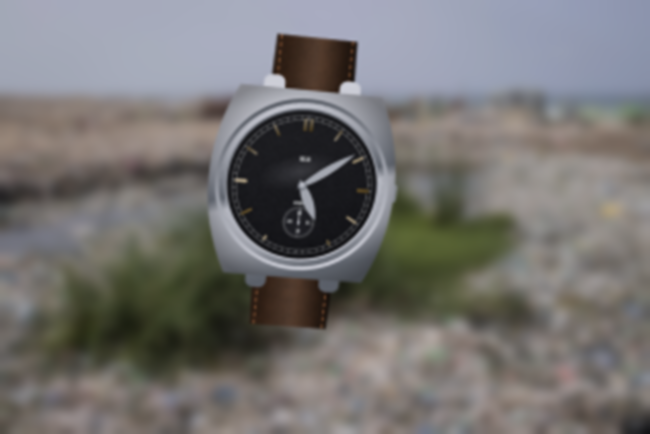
**5:09**
